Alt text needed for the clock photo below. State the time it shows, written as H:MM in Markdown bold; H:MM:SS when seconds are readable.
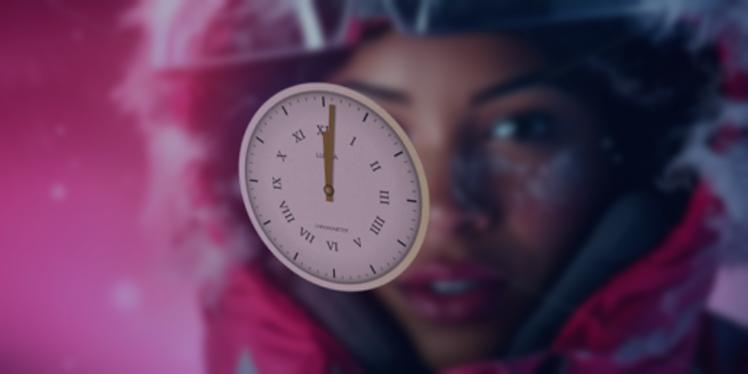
**12:01**
